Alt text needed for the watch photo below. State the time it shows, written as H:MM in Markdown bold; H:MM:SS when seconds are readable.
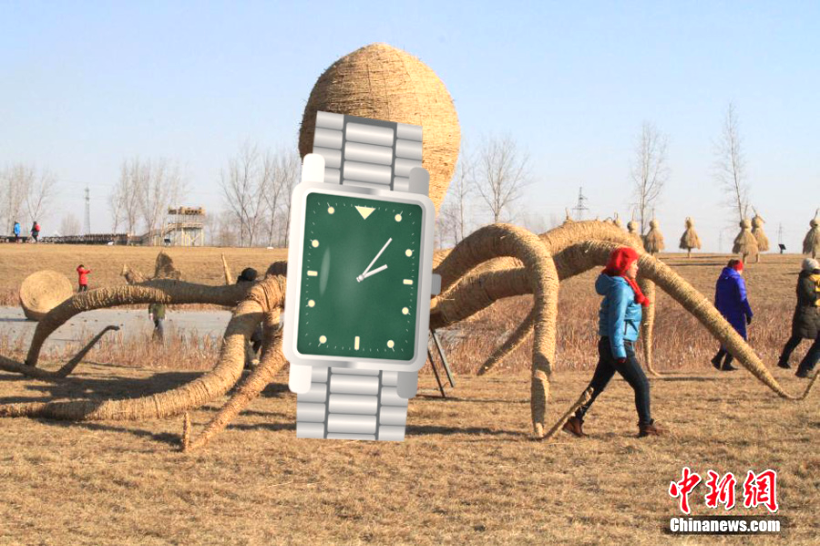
**2:06**
